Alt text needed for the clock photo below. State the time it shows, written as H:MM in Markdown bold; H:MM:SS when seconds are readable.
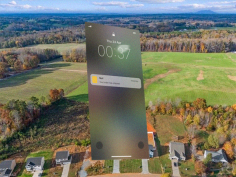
**0:37**
